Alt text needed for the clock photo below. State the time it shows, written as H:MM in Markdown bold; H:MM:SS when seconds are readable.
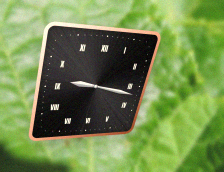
**9:17**
